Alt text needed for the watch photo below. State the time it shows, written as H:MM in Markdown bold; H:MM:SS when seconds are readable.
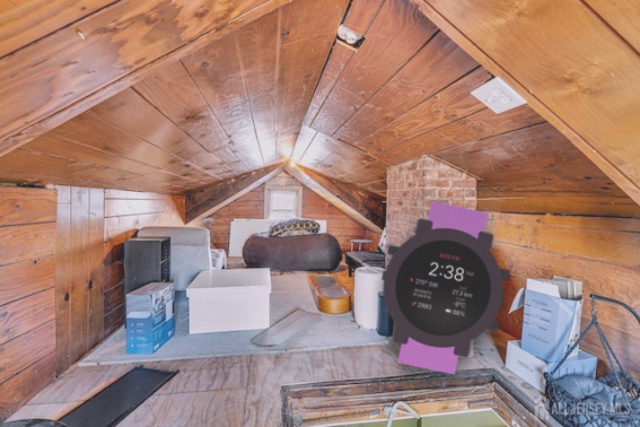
**2:38**
